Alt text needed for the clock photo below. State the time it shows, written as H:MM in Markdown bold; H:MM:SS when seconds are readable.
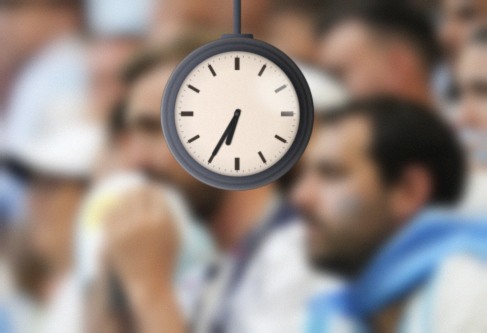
**6:35**
